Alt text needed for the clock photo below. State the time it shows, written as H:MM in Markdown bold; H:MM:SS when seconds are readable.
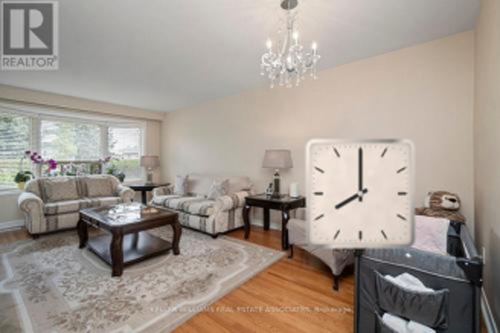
**8:00**
